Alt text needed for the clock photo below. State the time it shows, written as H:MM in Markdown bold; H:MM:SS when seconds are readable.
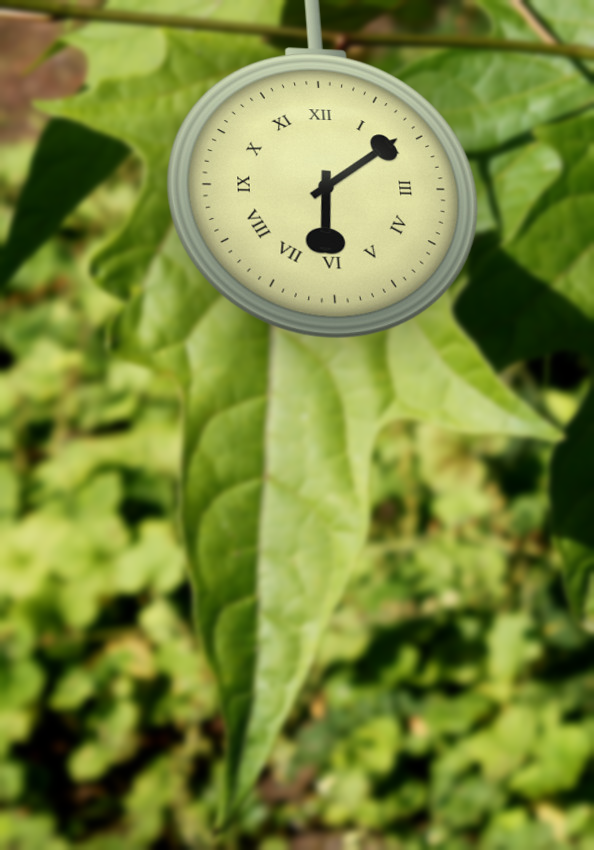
**6:09**
